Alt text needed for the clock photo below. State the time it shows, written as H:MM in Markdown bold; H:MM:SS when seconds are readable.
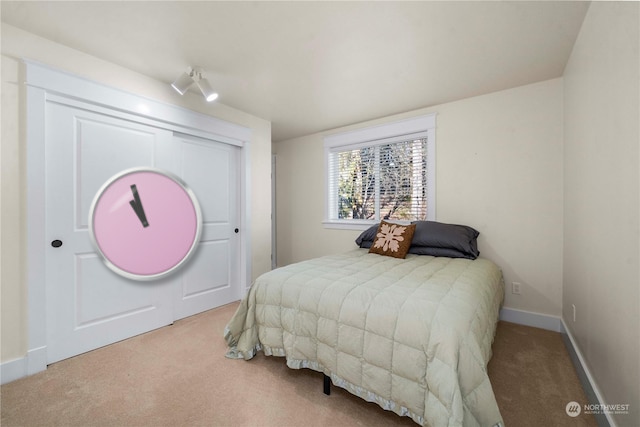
**10:57**
